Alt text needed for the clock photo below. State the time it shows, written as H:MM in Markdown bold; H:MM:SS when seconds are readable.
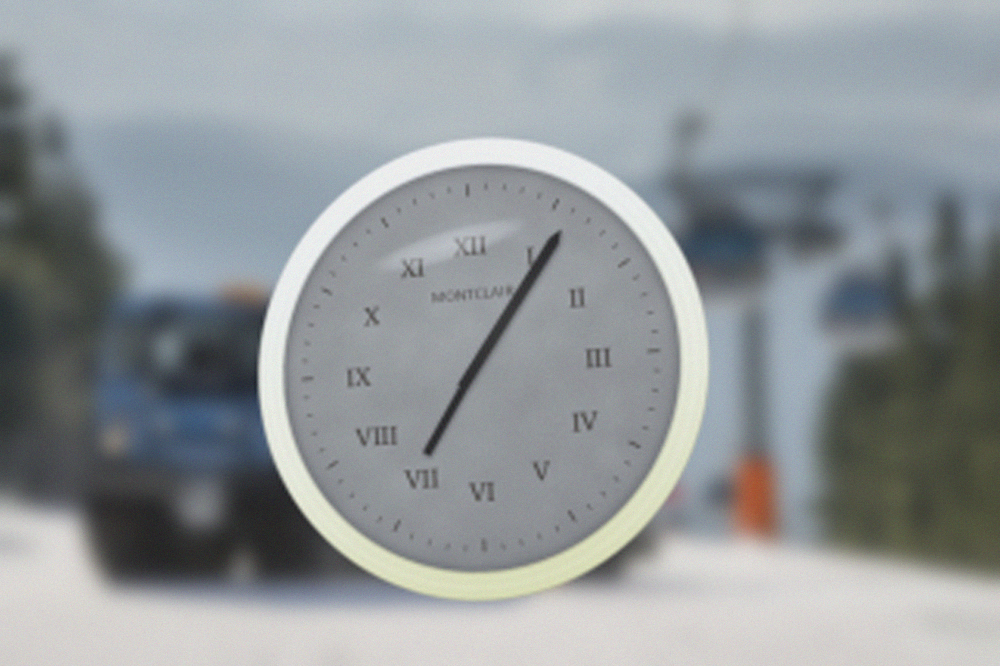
**7:06**
